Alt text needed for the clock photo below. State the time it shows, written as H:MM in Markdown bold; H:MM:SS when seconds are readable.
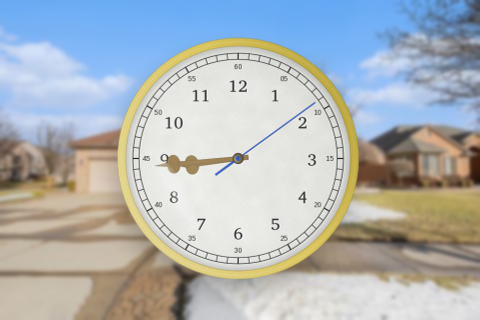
**8:44:09**
